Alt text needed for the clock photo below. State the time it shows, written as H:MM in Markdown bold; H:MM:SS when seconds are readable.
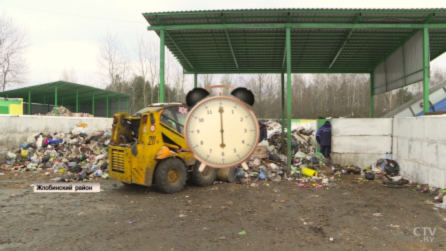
**6:00**
